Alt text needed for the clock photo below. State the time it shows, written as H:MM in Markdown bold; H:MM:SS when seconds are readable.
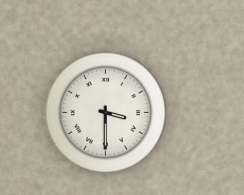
**3:30**
